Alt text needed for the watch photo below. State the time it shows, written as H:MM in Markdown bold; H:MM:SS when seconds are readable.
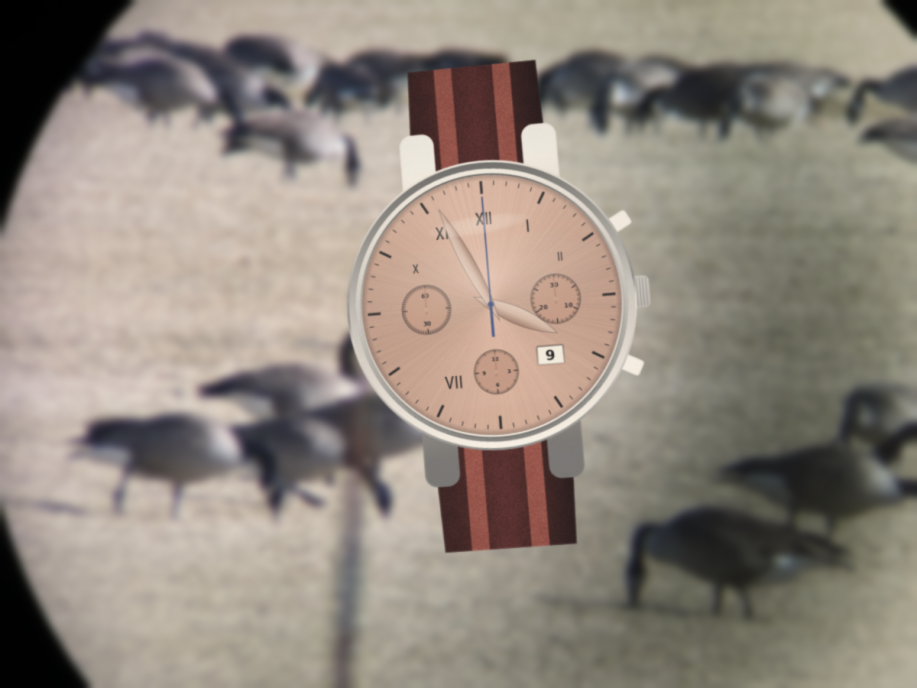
**3:56**
